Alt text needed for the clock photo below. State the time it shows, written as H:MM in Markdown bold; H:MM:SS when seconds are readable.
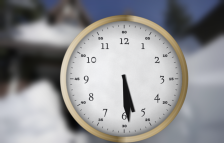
**5:29**
